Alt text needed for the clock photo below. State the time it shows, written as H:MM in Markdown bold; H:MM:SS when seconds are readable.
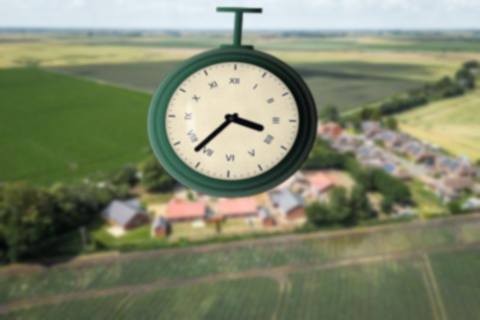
**3:37**
